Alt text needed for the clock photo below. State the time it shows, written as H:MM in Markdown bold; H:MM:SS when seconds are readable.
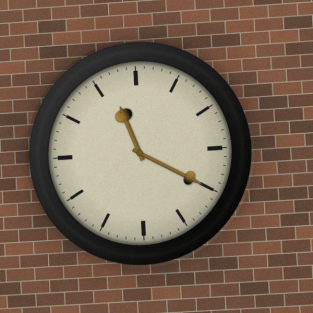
**11:20**
